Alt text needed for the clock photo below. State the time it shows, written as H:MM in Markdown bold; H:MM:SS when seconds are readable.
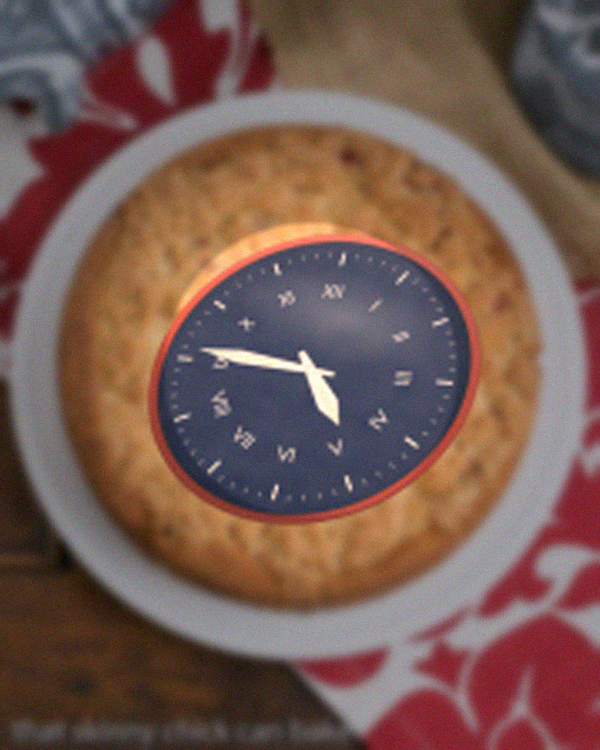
**4:46**
